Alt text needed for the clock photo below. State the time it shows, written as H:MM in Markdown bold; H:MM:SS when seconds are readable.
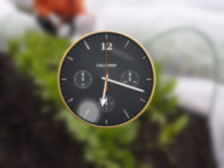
**6:18**
